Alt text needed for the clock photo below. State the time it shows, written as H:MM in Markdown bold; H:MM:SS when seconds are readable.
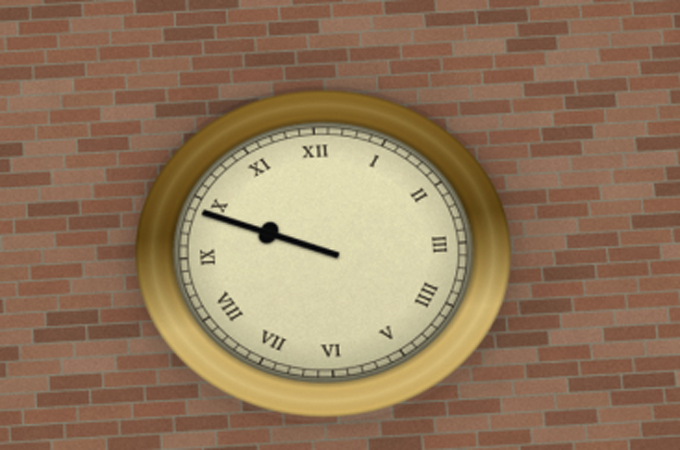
**9:49**
